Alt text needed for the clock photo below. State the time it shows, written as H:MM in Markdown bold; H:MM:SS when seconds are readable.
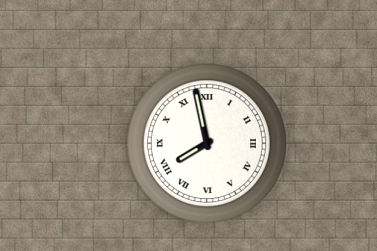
**7:58**
